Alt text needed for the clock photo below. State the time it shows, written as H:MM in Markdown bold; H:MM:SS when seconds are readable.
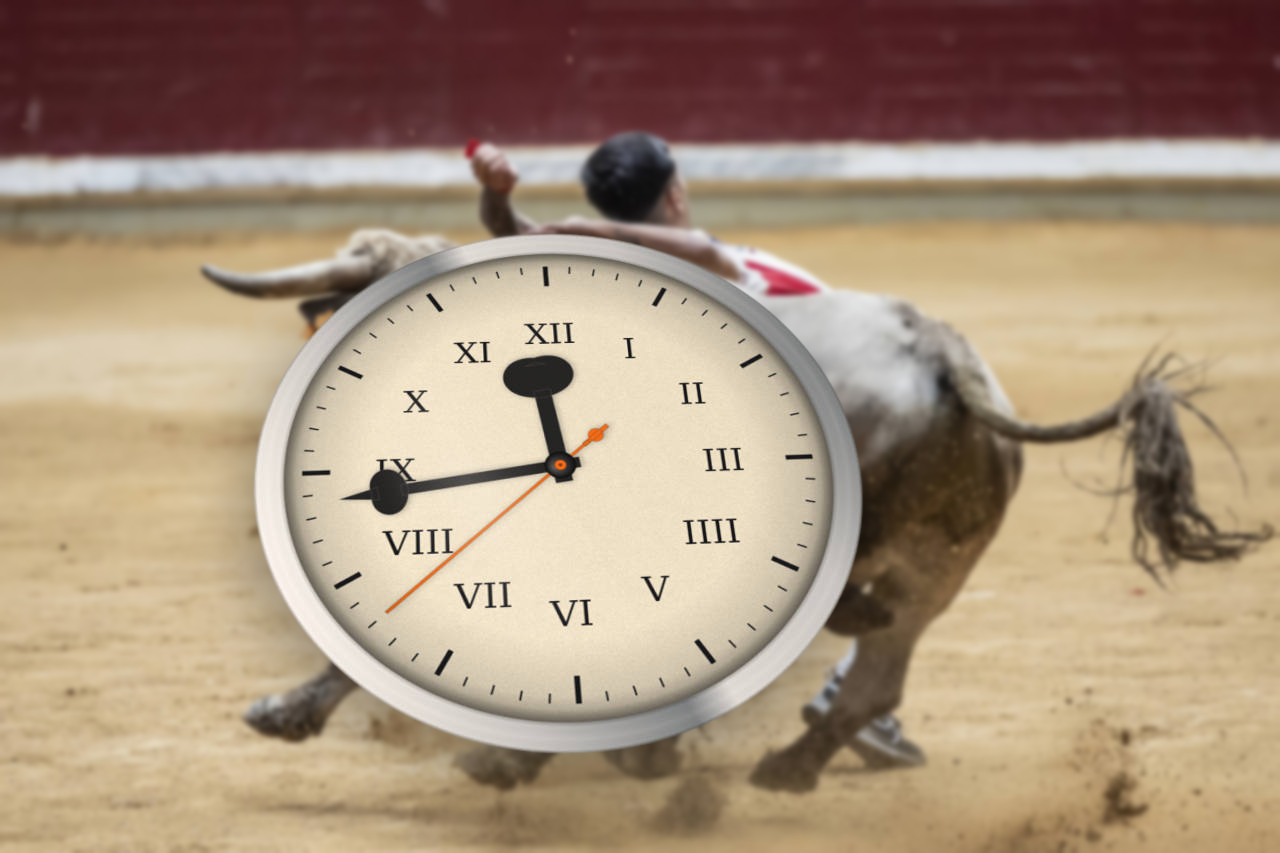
**11:43:38**
